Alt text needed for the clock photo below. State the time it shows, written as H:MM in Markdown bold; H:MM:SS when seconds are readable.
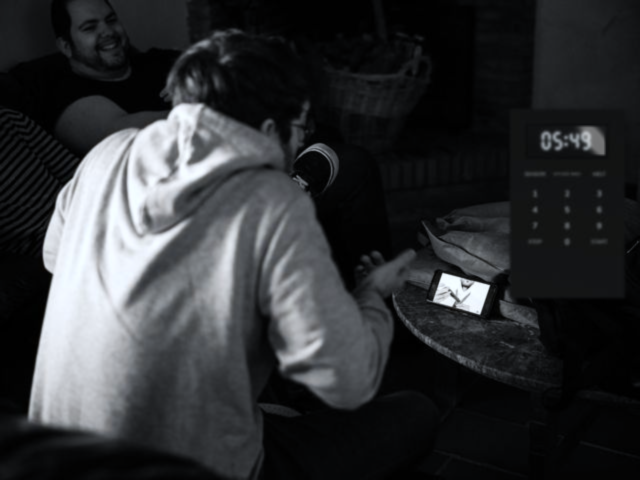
**5:49**
